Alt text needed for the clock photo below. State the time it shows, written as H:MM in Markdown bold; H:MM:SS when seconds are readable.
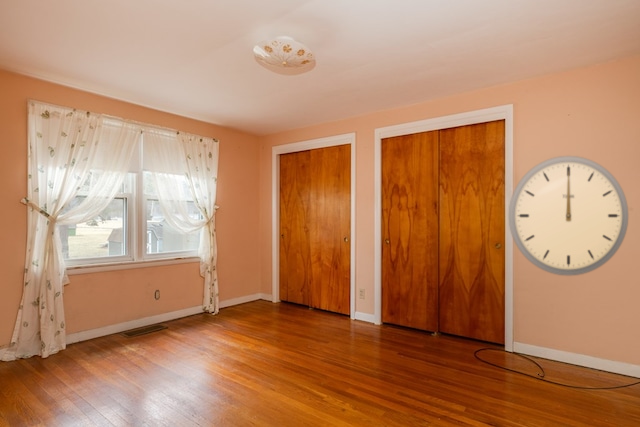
**12:00**
